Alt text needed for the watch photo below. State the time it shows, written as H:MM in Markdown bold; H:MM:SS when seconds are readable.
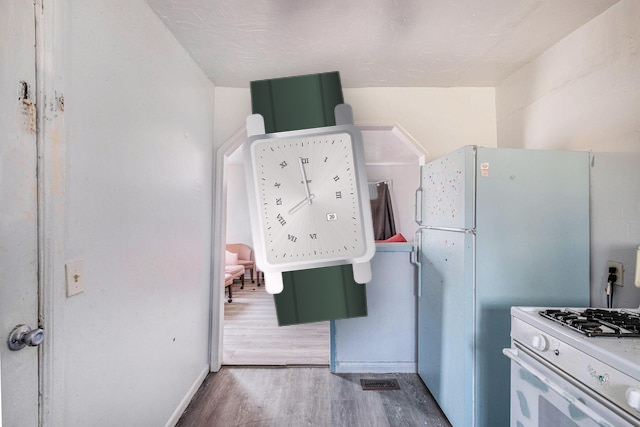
**7:59**
